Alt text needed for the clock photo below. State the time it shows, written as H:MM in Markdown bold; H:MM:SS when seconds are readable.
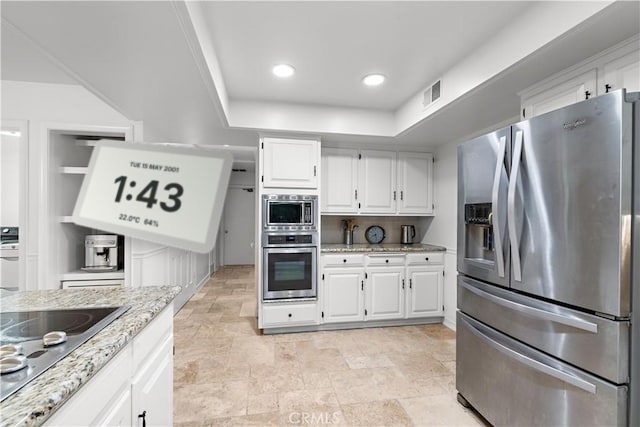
**1:43**
